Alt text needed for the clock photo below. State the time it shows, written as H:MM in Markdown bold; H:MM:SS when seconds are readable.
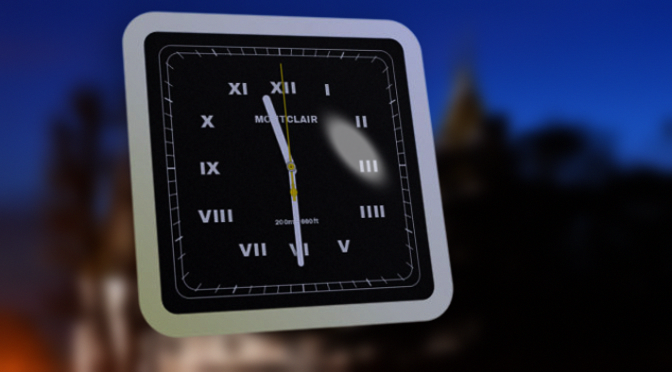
**11:30:00**
